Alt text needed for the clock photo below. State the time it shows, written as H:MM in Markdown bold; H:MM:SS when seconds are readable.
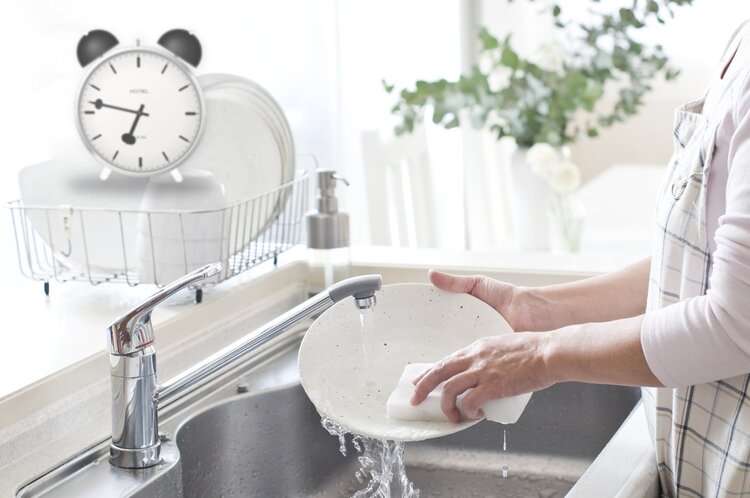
**6:47**
